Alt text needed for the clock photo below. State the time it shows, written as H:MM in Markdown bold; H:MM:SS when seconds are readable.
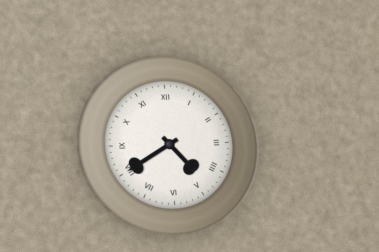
**4:40**
